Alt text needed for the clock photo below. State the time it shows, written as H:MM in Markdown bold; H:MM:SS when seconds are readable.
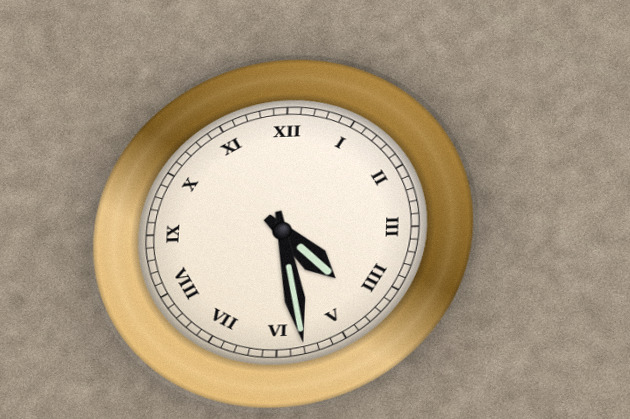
**4:28**
